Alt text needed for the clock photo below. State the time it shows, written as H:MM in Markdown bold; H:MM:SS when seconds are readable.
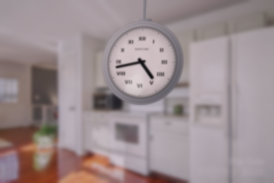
**4:43**
